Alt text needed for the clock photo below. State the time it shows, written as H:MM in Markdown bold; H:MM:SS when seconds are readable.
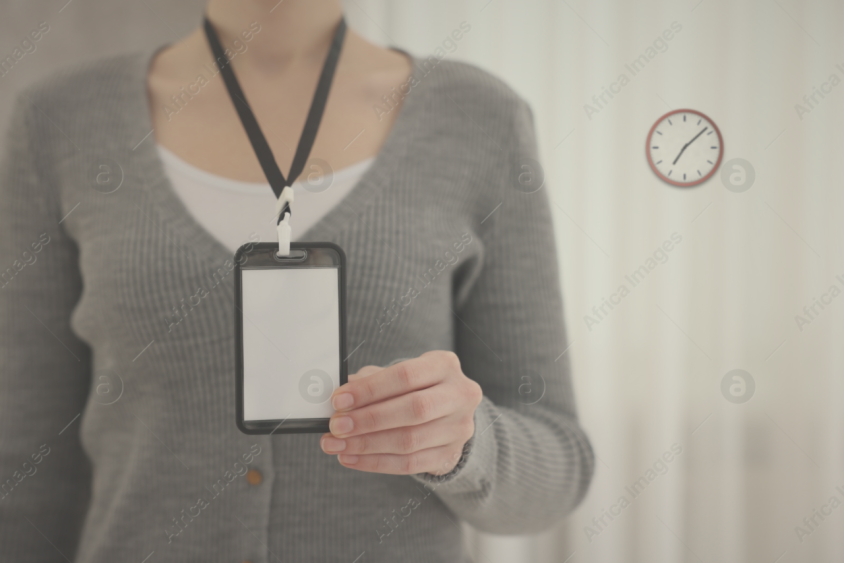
**7:08**
